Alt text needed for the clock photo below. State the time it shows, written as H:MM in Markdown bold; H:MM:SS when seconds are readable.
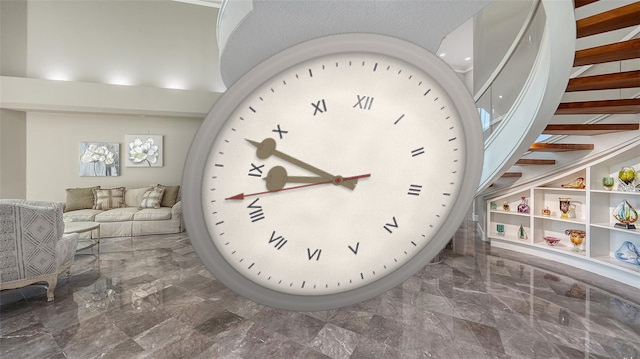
**8:47:42**
